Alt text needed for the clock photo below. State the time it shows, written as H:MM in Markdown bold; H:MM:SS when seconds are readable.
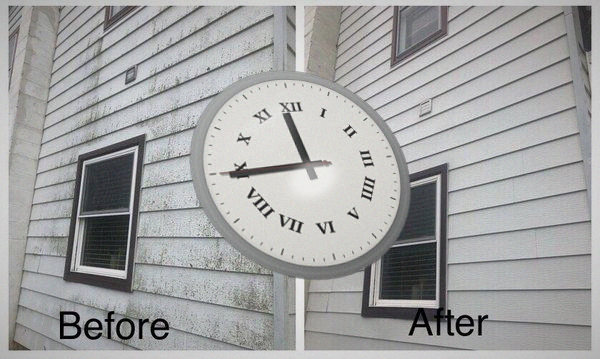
**11:44:45**
